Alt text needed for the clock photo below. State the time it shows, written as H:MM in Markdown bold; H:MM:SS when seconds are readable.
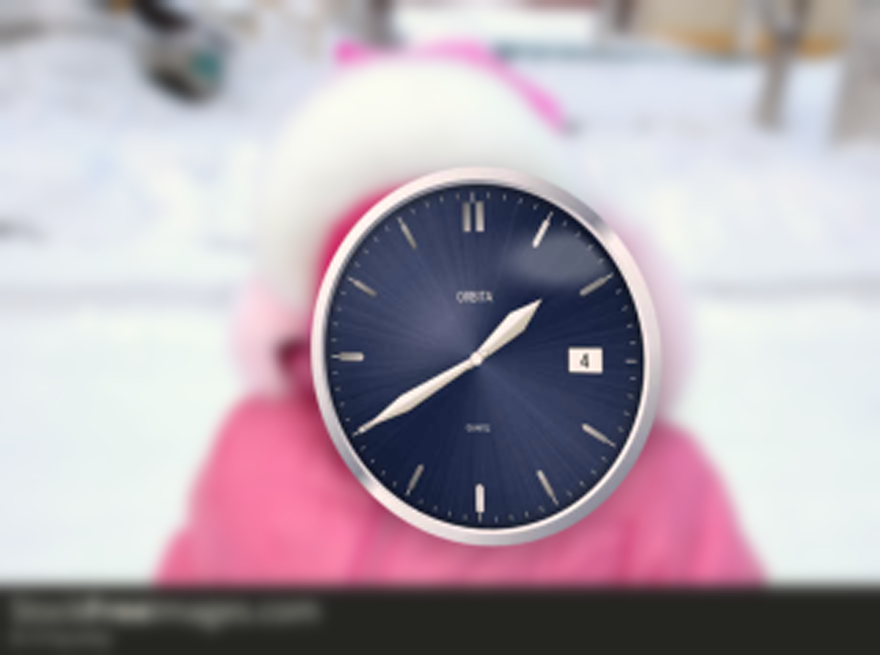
**1:40**
